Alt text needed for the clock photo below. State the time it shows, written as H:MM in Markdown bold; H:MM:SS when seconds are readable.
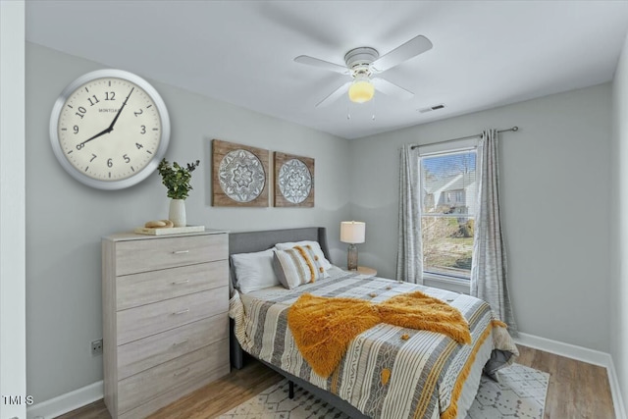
**8:05**
